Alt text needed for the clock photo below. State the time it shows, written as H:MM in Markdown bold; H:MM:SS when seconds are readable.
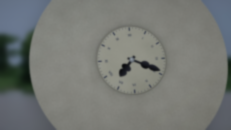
**7:19**
